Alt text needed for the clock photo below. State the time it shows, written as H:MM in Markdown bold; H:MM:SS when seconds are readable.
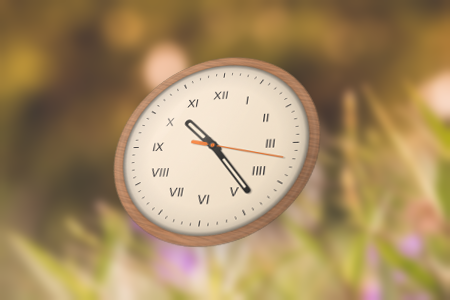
**10:23:17**
